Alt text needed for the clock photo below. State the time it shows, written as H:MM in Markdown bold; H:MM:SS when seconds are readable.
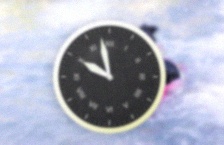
**9:58**
